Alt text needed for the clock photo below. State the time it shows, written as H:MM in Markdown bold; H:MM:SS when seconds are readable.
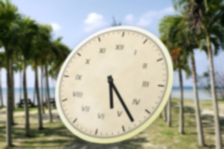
**5:23**
